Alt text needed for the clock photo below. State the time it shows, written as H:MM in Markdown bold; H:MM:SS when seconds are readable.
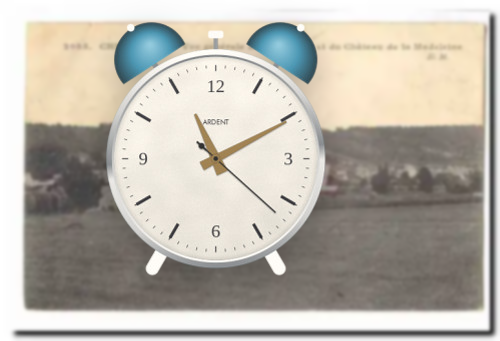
**11:10:22**
